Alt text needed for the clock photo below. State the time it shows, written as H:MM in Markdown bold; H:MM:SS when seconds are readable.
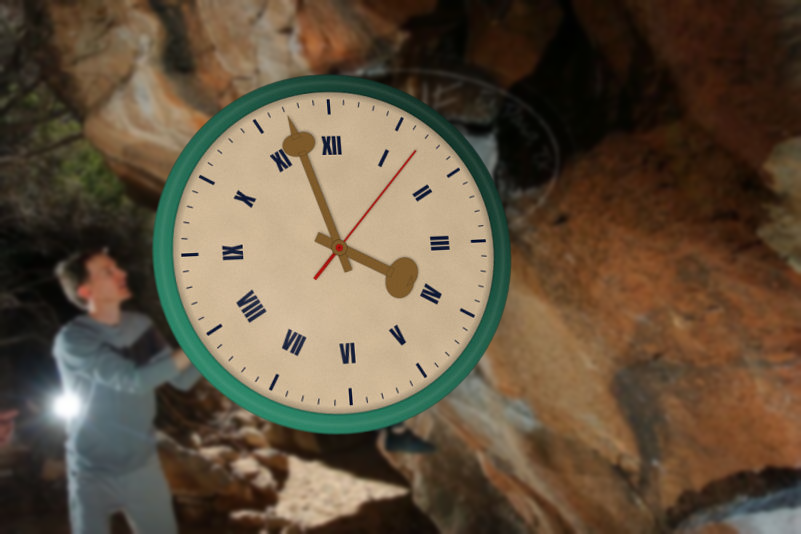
**3:57:07**
